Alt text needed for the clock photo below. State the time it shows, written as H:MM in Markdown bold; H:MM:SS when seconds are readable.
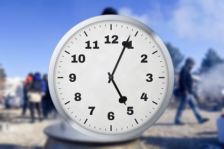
**5:04**
